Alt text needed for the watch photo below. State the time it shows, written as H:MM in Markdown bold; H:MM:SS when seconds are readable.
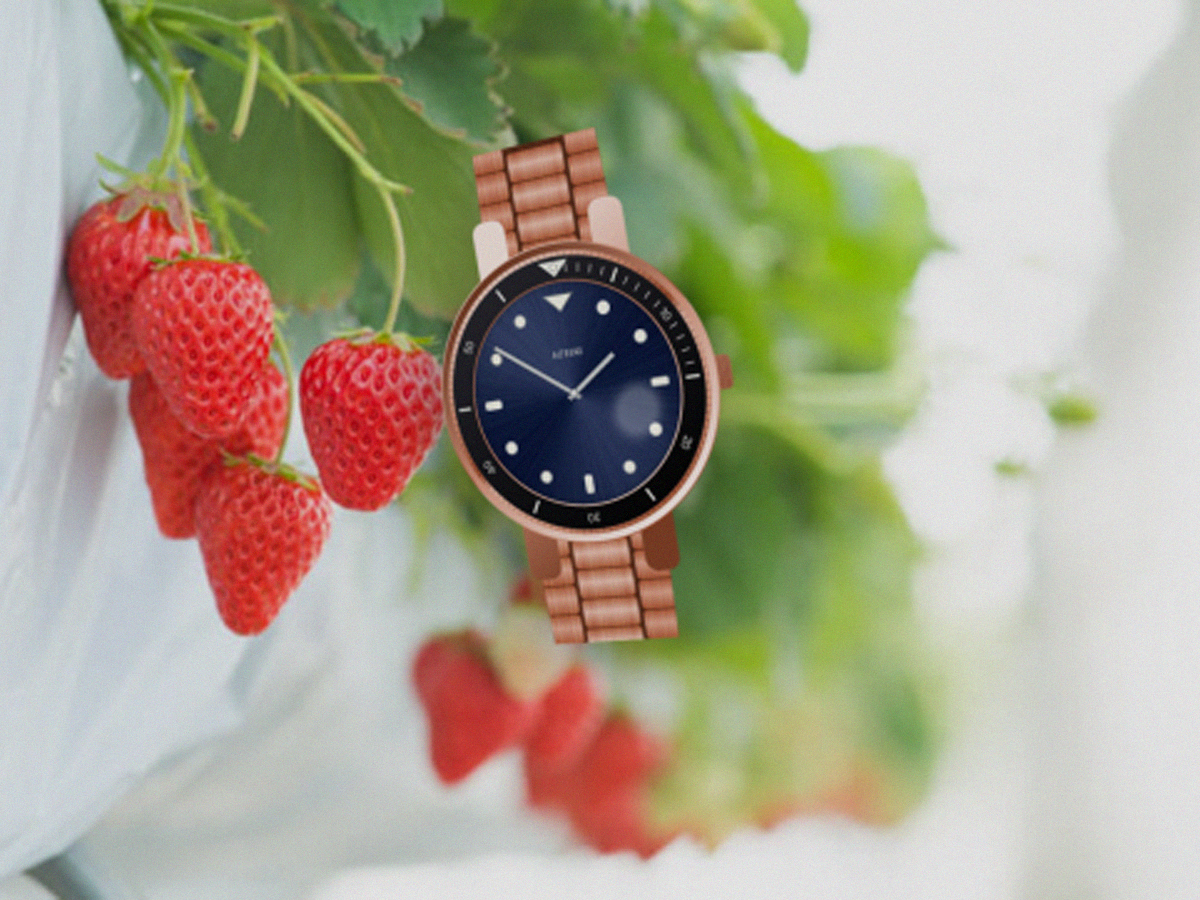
**1:51**
